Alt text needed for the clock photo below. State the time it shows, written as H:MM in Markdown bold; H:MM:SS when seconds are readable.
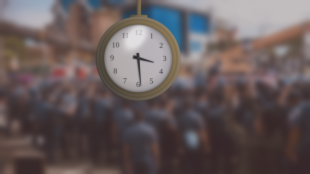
**3:29**
